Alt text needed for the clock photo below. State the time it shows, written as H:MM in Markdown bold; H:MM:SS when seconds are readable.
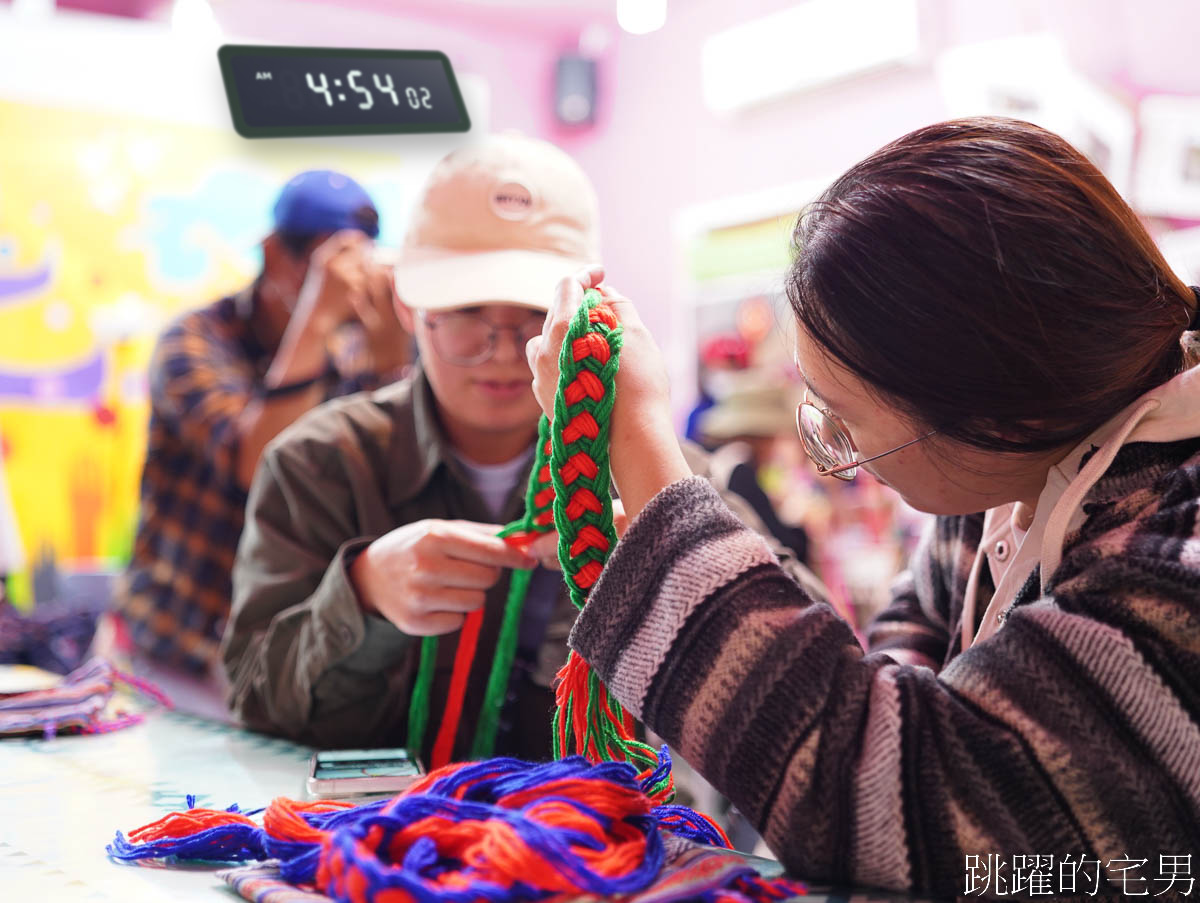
**4:54:02**
